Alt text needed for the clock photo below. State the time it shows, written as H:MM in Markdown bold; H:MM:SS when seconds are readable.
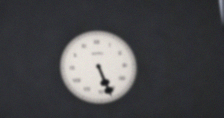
**5:27**
